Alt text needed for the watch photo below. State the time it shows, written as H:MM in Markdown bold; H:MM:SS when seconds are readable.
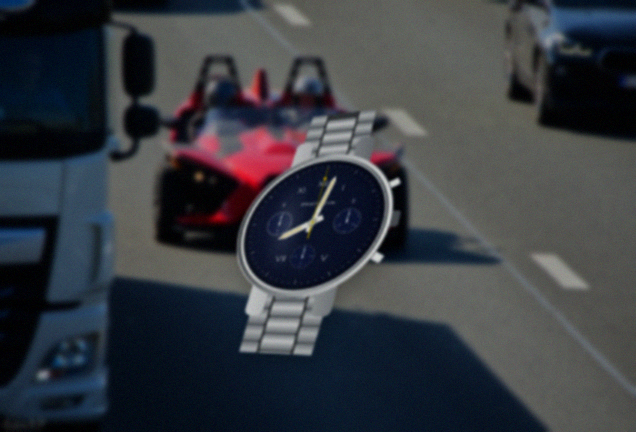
**8:02**
